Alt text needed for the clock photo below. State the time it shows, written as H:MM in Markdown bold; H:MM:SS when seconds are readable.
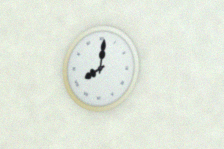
**8:01**
